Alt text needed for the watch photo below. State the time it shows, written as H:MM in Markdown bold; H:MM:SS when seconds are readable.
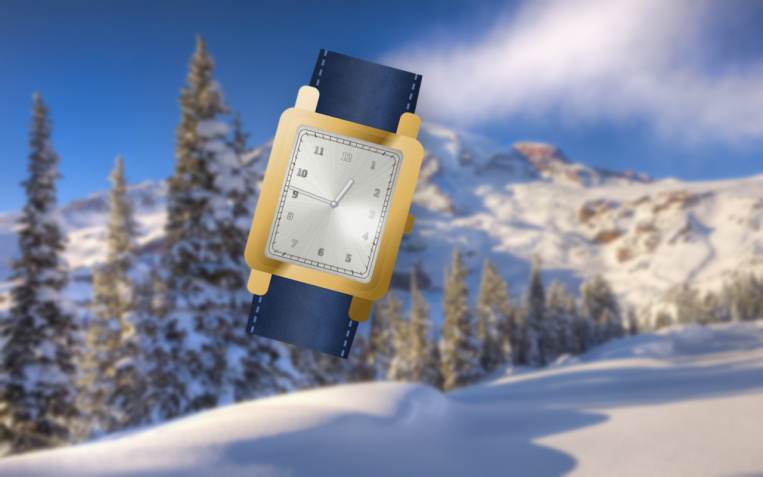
**12:46**
